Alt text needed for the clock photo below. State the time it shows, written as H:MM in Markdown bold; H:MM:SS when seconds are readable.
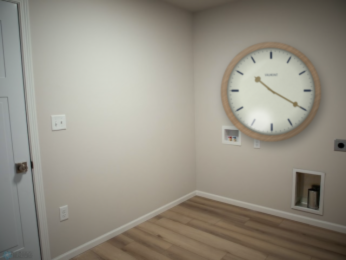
**10:20**
